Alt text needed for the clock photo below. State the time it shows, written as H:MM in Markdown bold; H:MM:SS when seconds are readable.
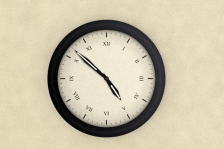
**4:52**
